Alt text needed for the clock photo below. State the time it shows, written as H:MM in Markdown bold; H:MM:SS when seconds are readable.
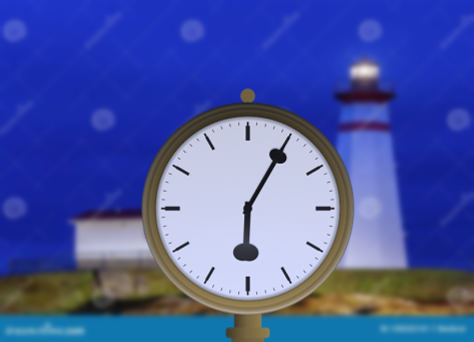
**6:05**
